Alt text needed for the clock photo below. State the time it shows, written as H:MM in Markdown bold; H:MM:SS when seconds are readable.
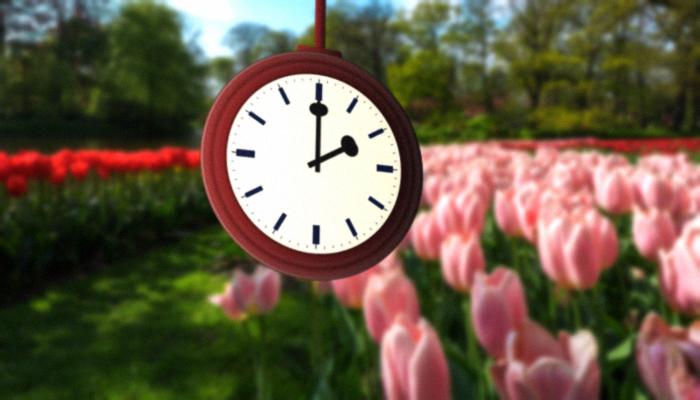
**2:00**
